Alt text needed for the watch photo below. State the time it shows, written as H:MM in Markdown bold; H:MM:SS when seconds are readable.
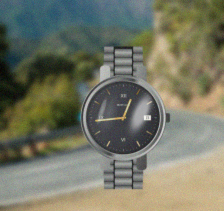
**12:44**
